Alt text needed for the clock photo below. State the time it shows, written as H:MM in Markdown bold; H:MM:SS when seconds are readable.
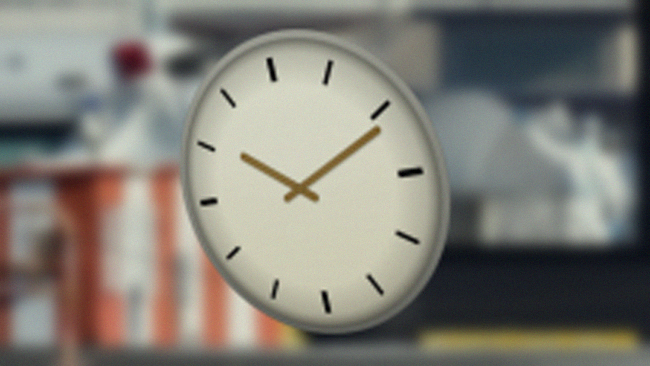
**10:11**
